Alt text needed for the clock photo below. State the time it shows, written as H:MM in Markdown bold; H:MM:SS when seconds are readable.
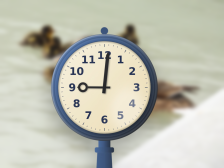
**9:01**
